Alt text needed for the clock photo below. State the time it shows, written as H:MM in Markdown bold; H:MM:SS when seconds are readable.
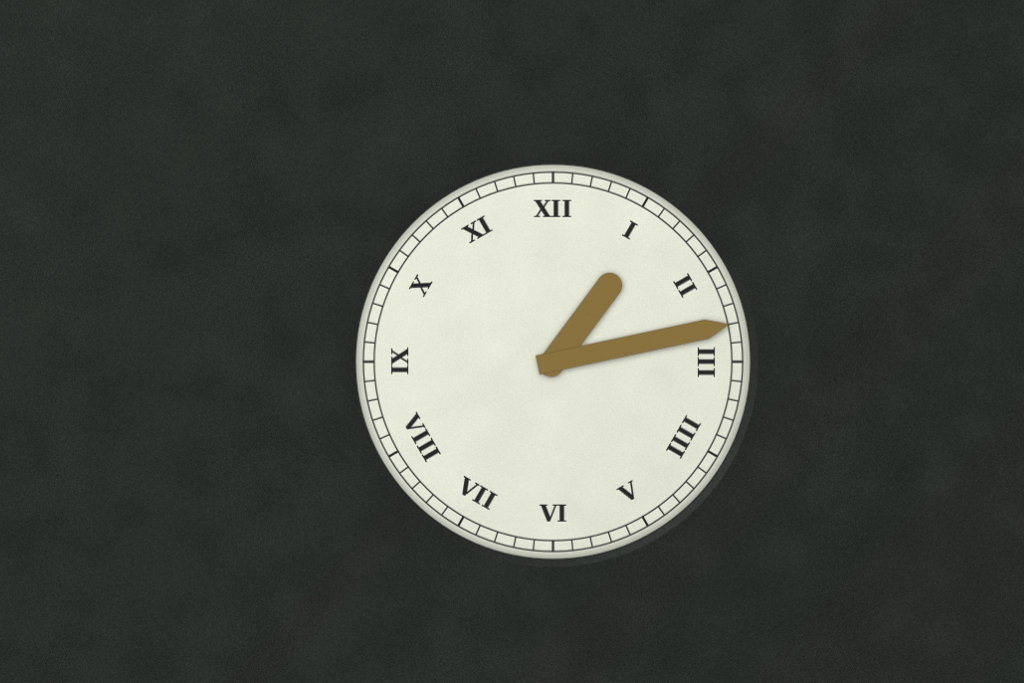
**1:13**
